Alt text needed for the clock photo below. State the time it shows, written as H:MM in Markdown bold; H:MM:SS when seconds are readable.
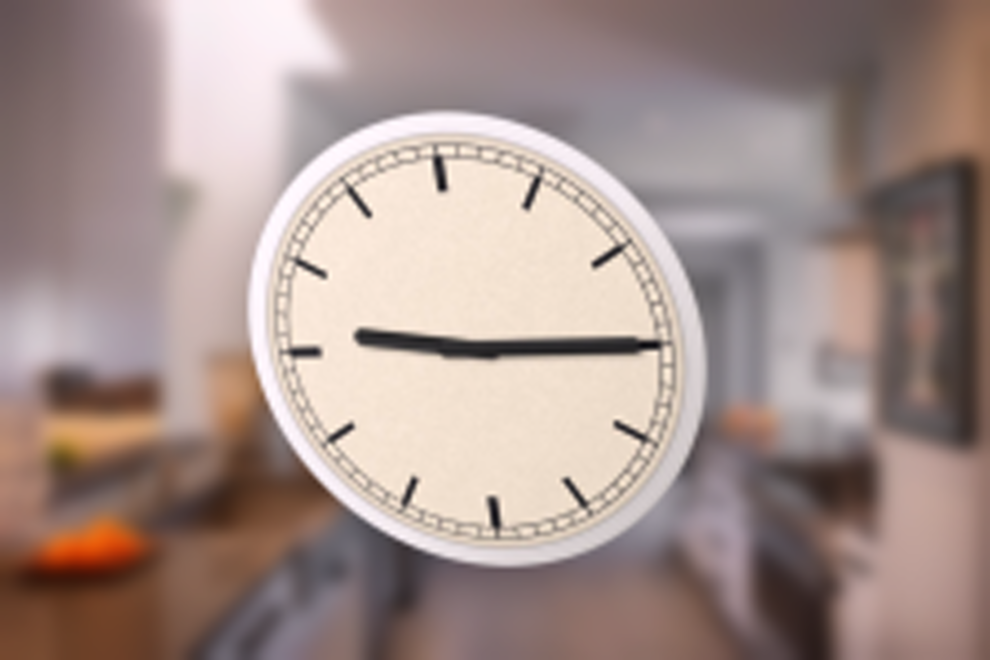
**9:15**
